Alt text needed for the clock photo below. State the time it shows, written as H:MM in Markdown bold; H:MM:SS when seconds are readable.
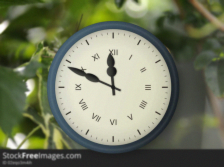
**11:49**
